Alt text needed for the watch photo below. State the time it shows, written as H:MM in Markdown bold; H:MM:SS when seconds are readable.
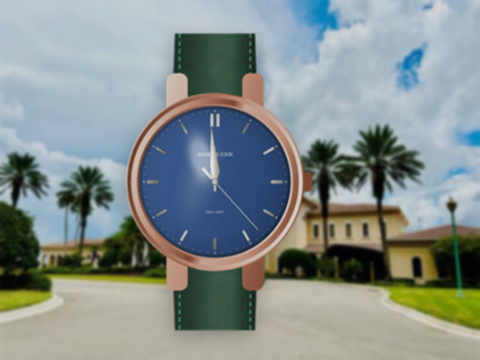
**11:59:23**
